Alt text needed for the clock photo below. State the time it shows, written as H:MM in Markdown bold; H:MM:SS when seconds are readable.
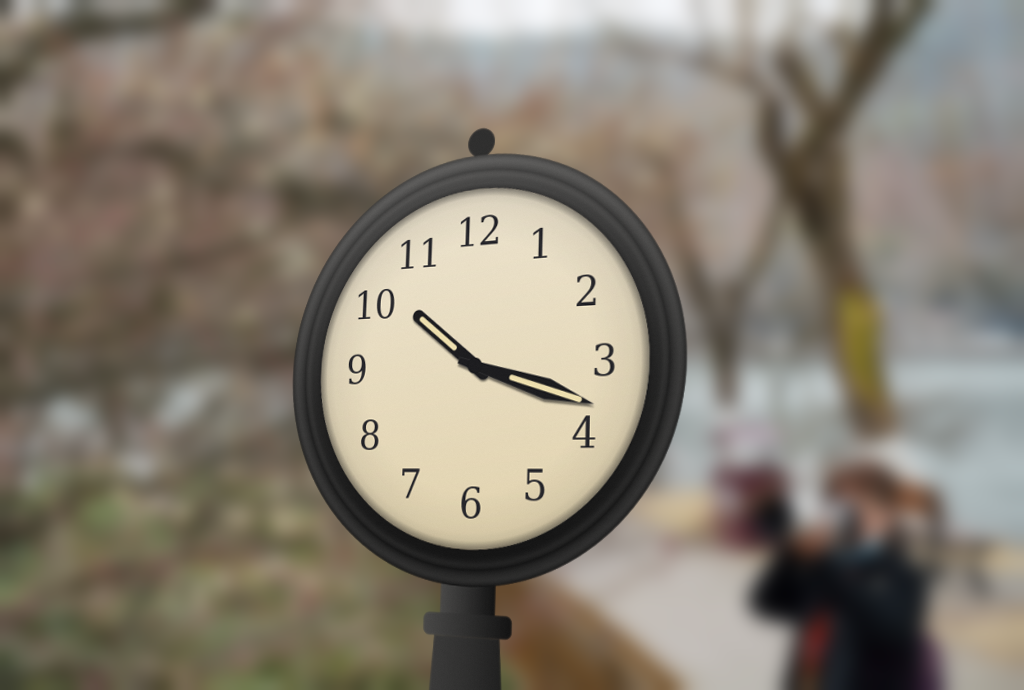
**10:18**
